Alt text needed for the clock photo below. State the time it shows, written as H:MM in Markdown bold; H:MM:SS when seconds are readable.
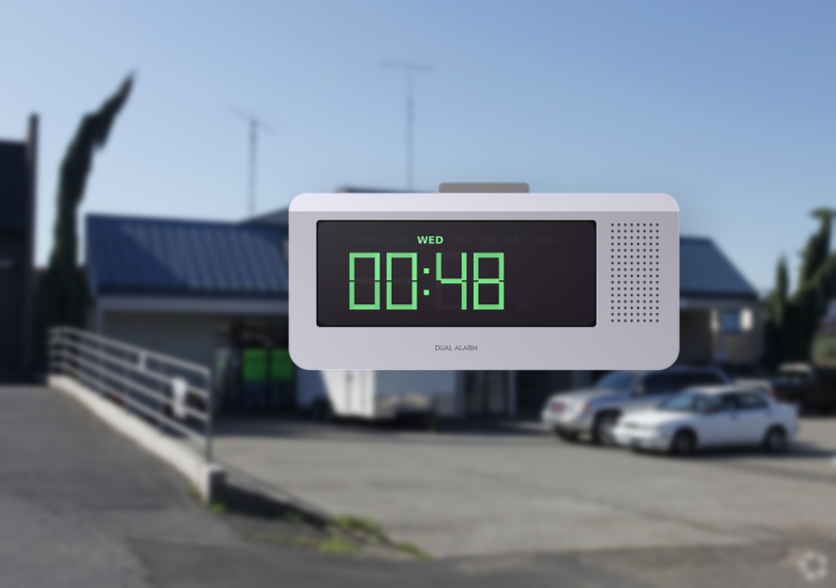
**0:48**
